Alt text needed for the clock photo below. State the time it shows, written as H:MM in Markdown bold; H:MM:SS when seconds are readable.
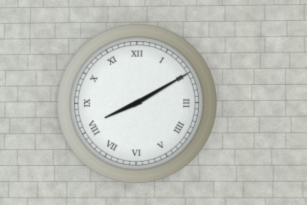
**8:10**
